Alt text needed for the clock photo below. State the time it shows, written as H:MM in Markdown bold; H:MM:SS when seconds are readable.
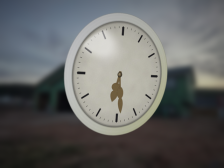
**6:29**
